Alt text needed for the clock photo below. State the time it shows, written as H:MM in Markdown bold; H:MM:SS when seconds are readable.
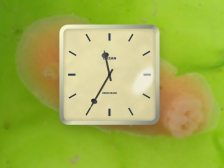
**11:35**
